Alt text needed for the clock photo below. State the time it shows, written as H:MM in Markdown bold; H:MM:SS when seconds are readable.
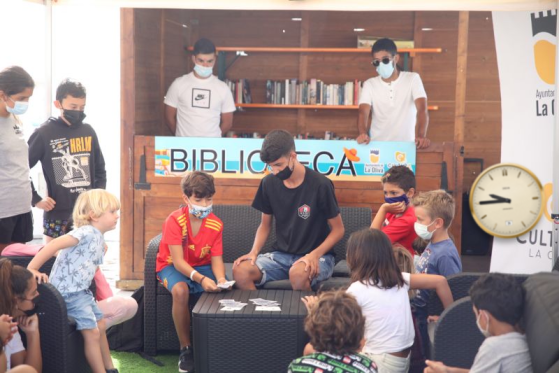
**9:45**
